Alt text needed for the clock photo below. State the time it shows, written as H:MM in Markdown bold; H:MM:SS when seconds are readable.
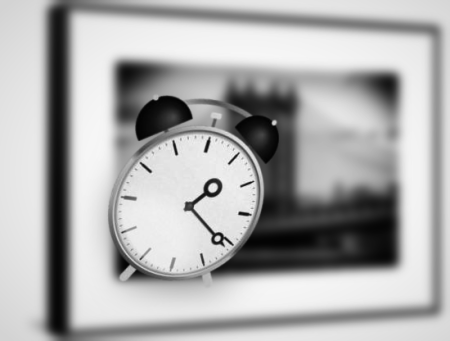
**1:21**
